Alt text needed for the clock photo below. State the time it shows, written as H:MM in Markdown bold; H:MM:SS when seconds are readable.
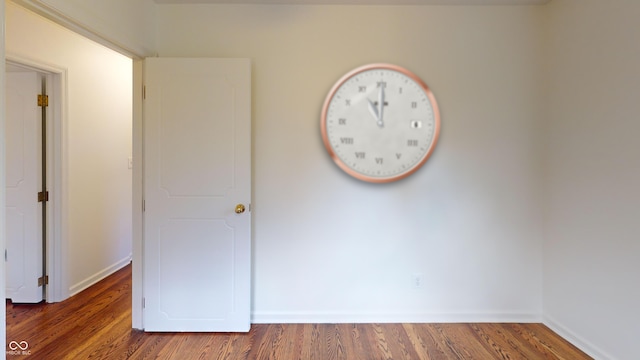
**11:00**
